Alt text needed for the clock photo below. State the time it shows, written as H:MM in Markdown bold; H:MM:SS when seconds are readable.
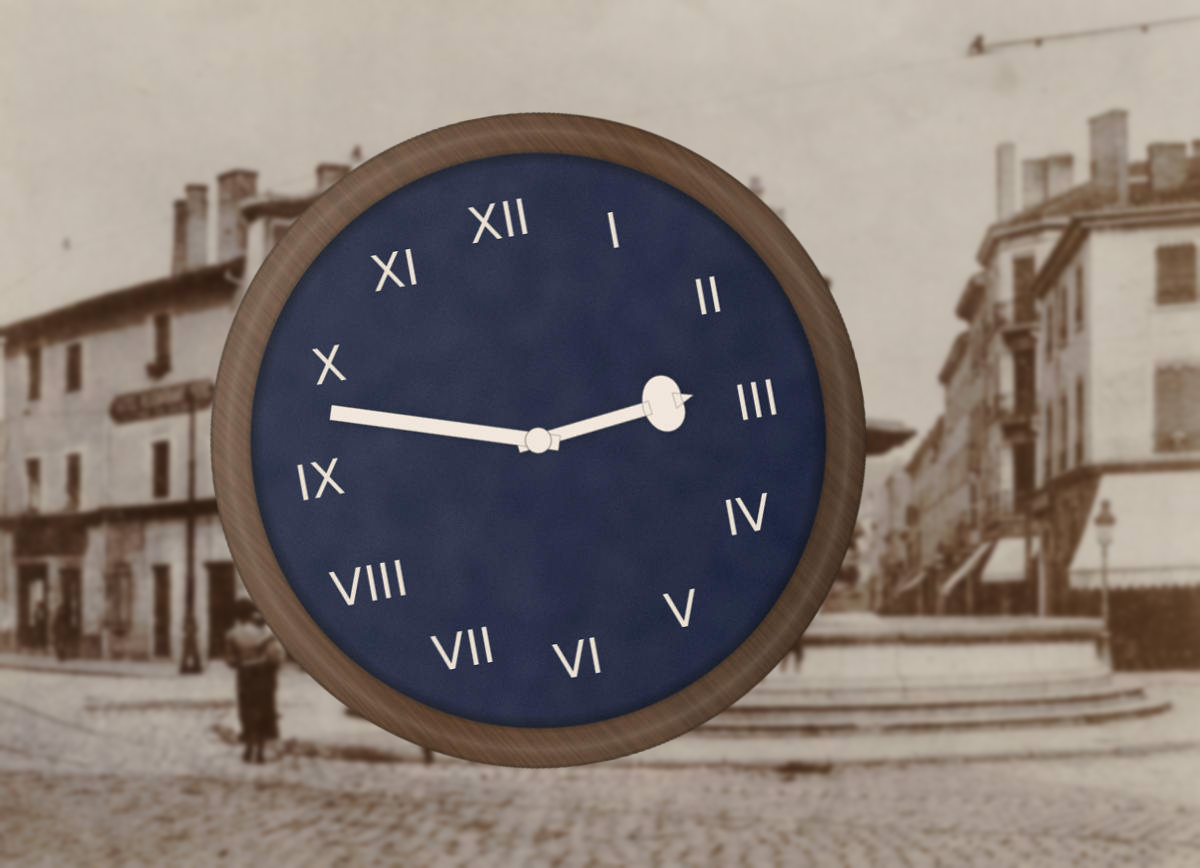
**2:48**
